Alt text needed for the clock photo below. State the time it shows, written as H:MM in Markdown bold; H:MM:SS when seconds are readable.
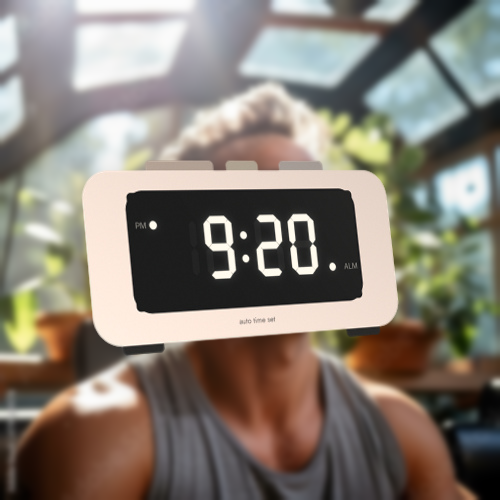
**9:20**
